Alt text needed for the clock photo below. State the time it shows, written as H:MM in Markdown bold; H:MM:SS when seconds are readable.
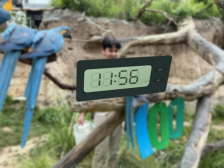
**11:56**
